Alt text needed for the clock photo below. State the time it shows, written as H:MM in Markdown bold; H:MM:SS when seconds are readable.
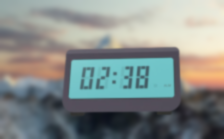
**2:38**
